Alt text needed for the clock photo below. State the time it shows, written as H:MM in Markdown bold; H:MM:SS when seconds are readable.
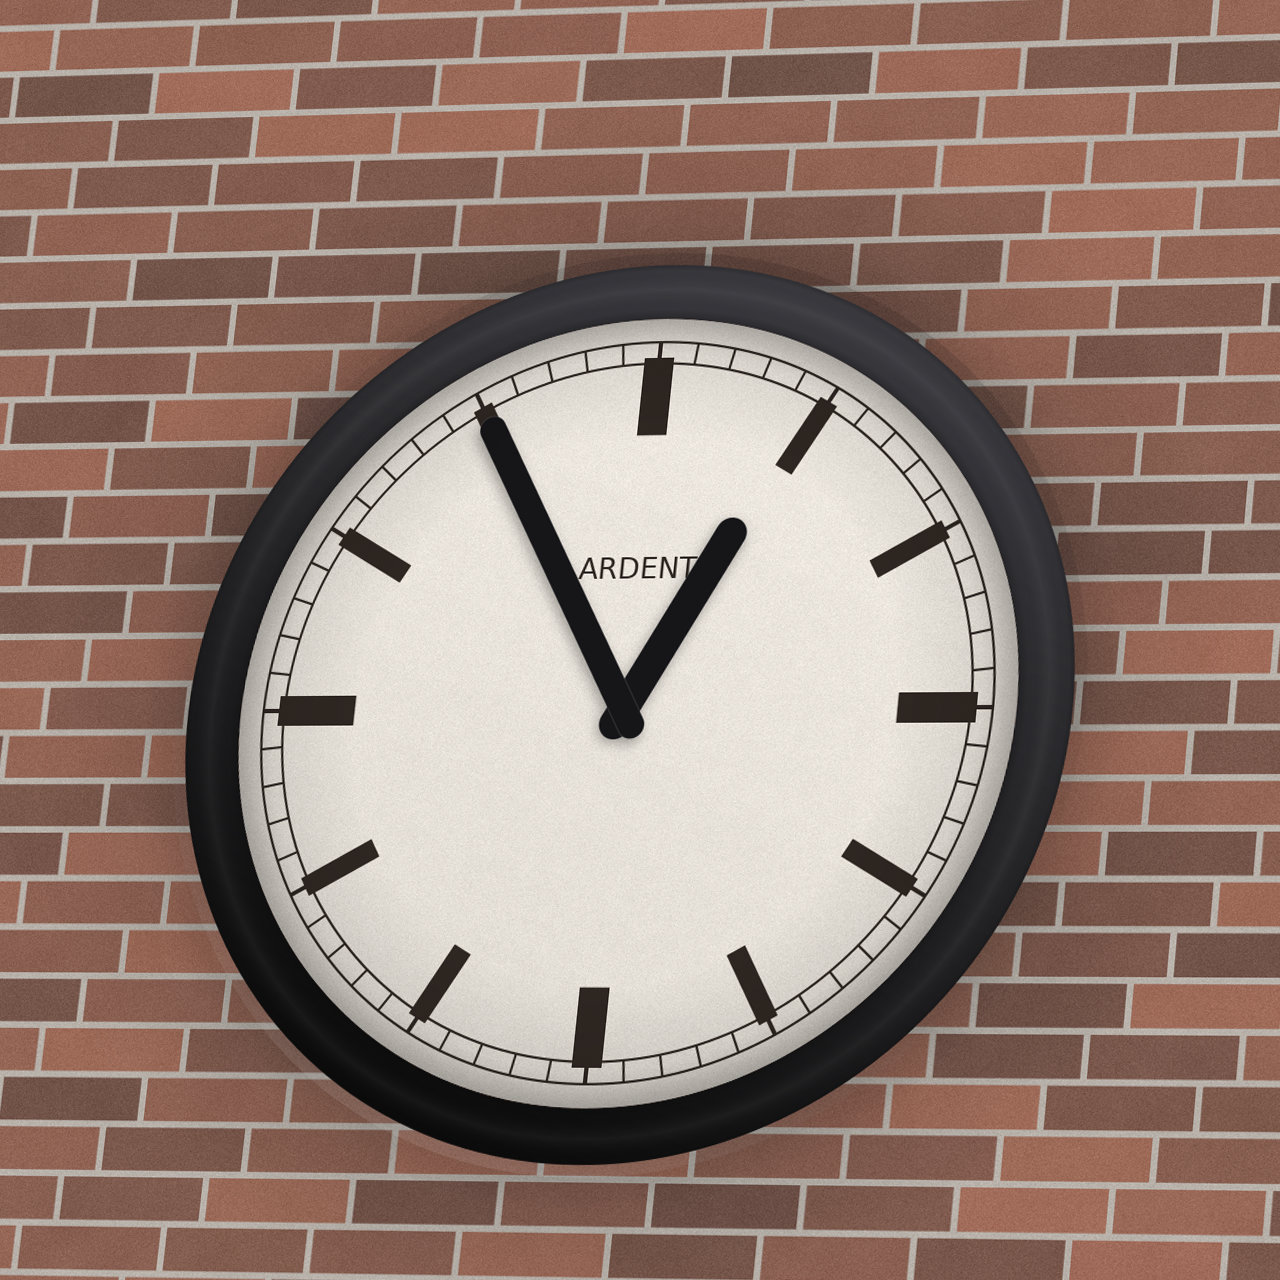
**12:55**
